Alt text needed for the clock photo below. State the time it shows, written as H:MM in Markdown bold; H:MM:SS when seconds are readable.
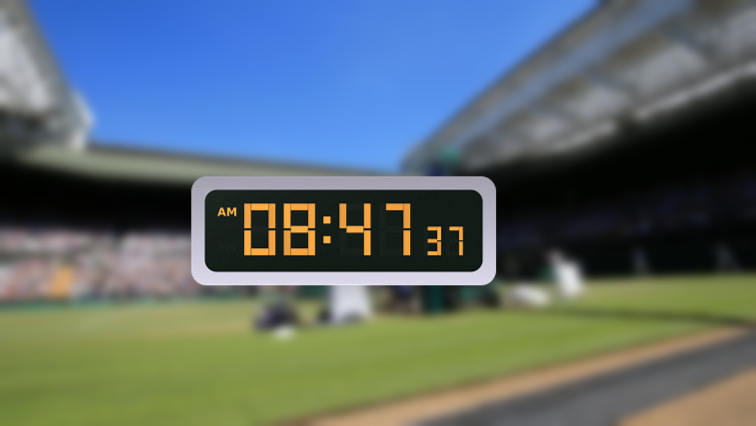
**8:47:37**
